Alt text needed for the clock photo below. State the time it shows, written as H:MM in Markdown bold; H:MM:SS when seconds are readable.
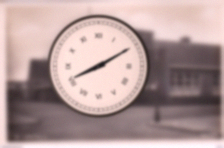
**8:10**
